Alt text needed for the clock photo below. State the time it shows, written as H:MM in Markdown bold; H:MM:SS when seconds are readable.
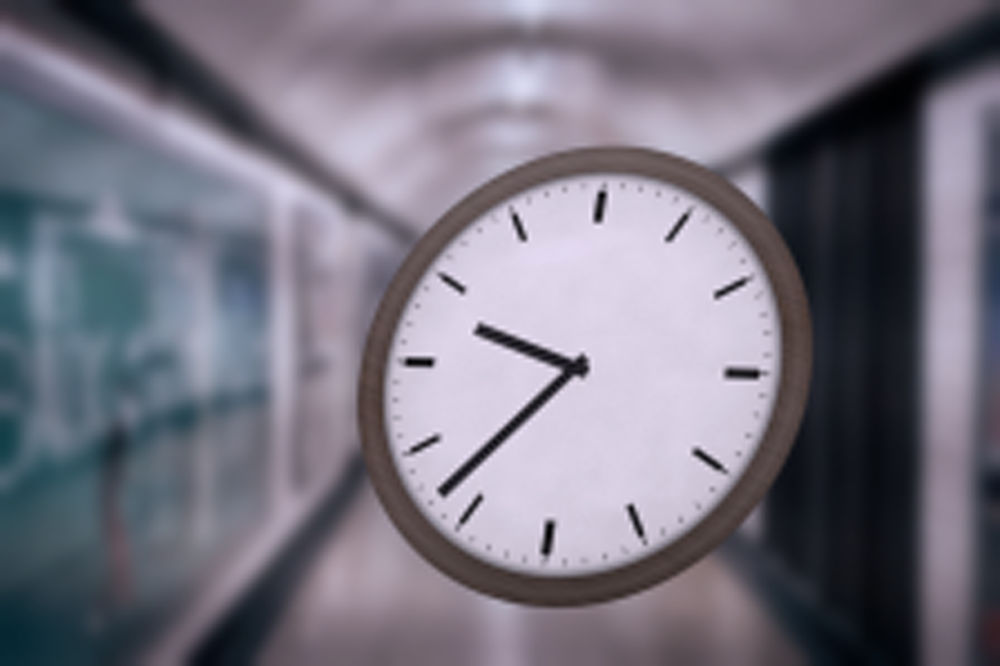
**9:37**
